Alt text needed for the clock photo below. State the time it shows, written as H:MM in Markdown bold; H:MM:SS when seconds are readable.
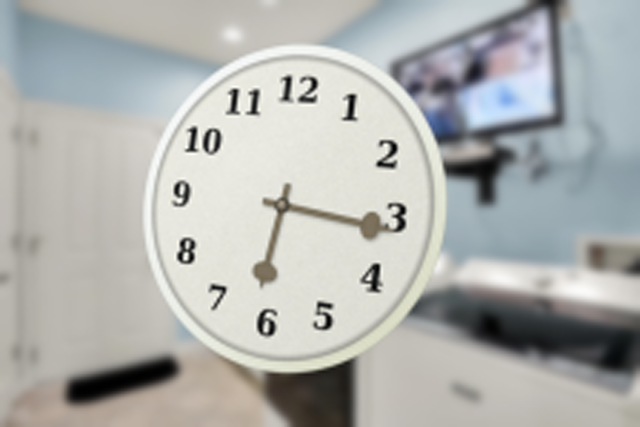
**6:16**
